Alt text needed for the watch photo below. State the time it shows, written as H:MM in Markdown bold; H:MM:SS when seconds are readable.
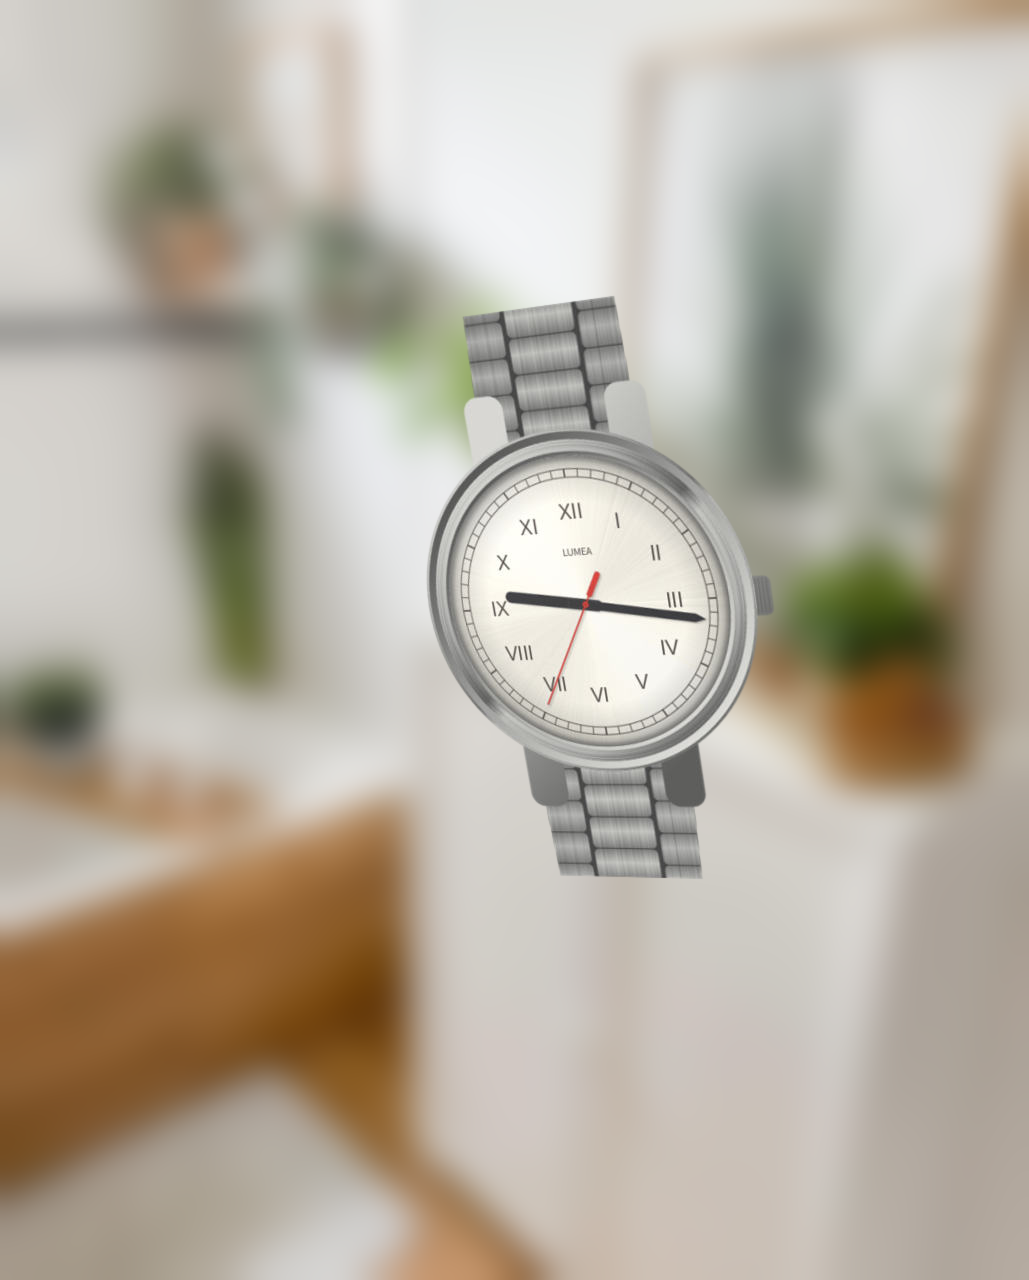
**9:16:35**
